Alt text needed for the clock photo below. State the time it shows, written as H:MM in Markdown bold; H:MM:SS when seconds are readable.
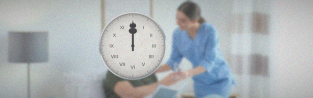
**12:00**
